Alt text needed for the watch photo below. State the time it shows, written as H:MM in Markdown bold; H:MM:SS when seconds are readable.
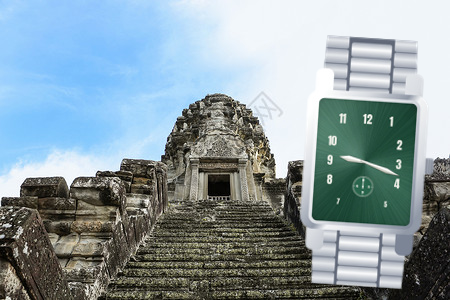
**9:18**
